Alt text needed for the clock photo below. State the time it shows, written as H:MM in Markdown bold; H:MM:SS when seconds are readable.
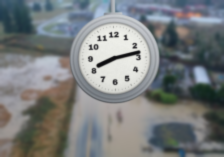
**8:13**
